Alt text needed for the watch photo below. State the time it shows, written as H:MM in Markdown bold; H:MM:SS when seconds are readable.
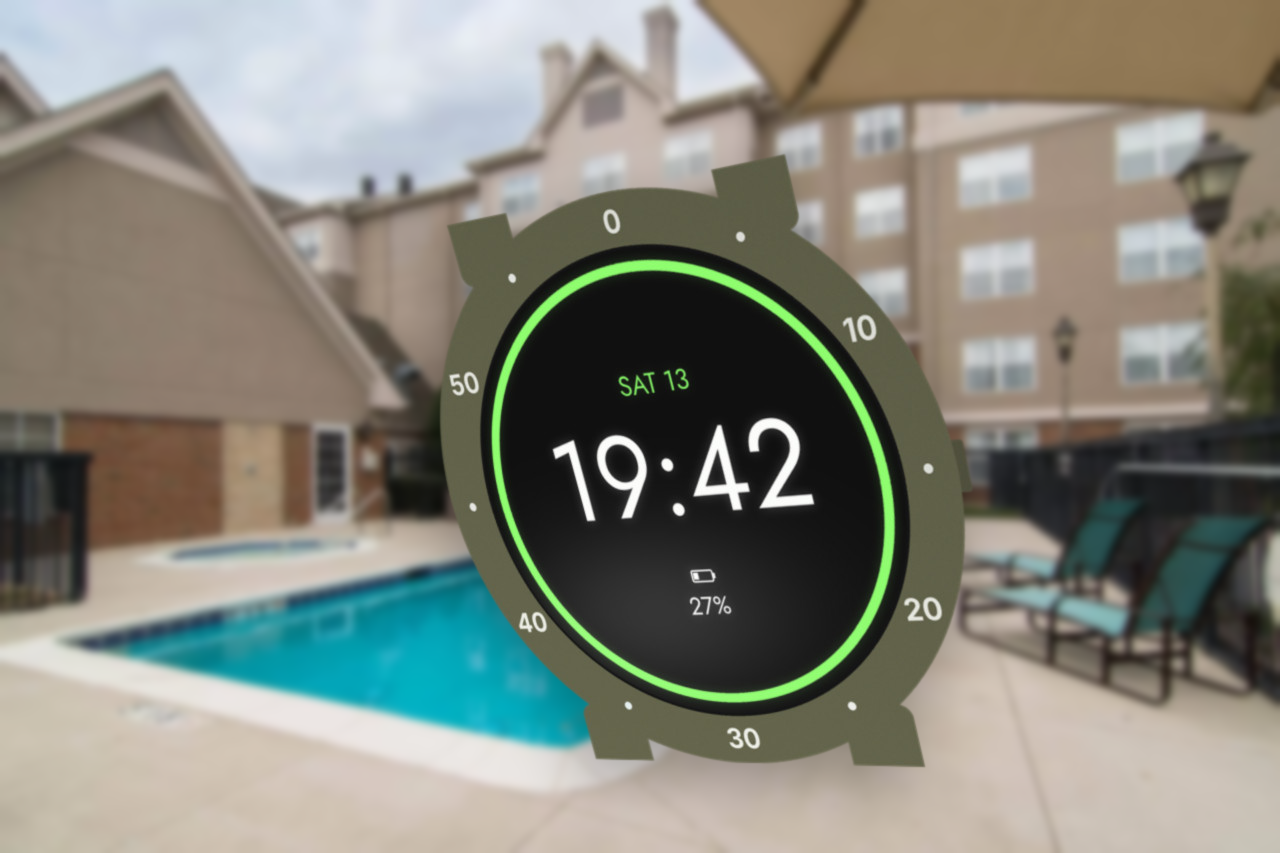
**19:42**
